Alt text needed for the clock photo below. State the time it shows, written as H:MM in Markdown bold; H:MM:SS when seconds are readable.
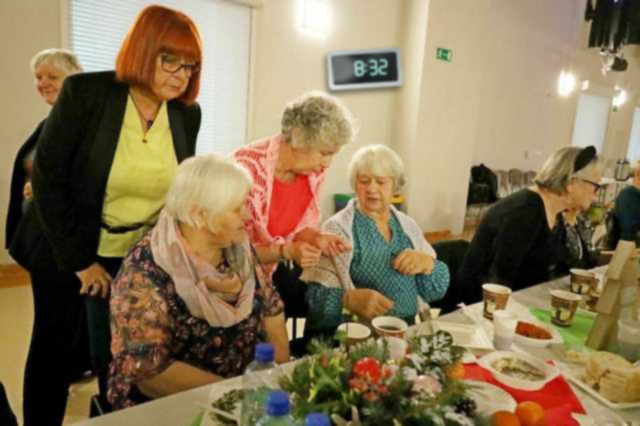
**8:32**
